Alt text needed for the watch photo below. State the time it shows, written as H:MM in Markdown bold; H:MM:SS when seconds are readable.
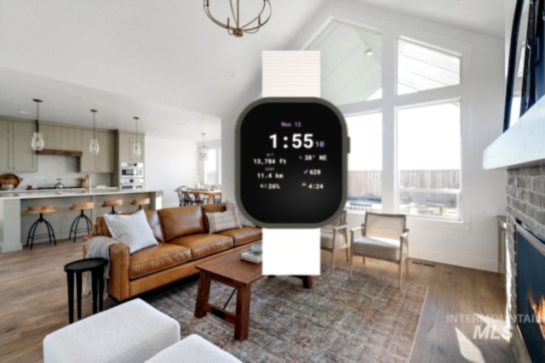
**1:55**
